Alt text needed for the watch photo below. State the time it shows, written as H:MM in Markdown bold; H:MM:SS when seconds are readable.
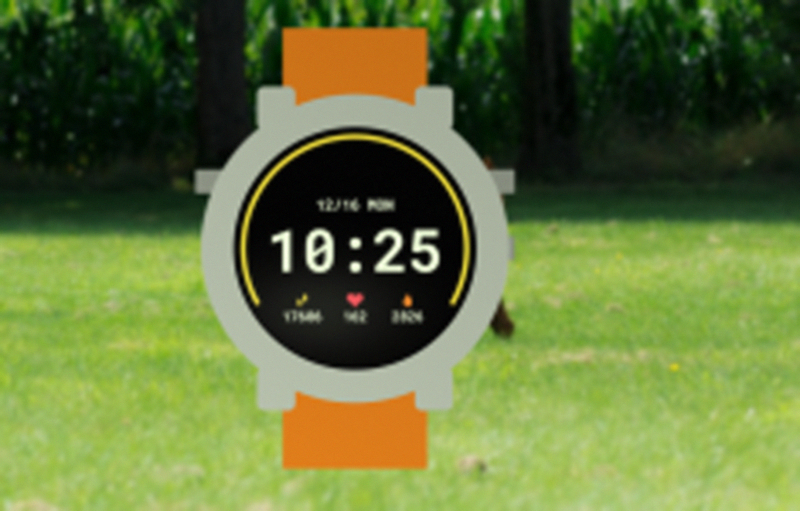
**10:25**
